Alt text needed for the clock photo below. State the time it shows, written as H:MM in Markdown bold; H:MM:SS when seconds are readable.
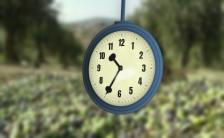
**10:35**
